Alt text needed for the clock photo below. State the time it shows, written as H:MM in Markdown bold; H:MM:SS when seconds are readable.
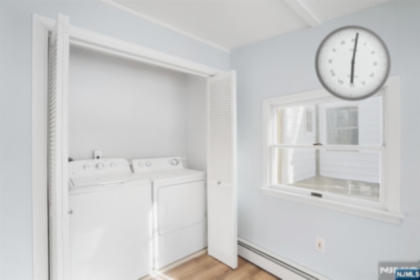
**6:01**
